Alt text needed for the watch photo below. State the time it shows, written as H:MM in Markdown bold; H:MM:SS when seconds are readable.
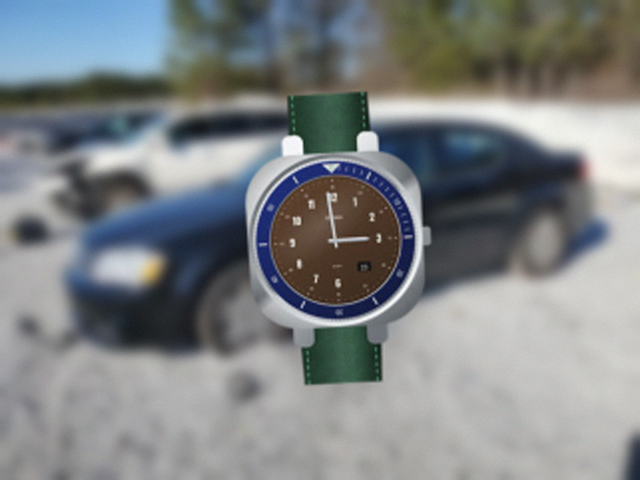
**2:59**
